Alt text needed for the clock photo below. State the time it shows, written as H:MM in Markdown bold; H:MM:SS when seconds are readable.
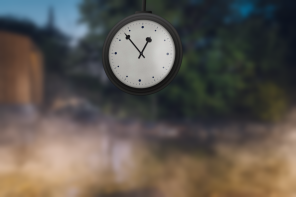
**12:53**
